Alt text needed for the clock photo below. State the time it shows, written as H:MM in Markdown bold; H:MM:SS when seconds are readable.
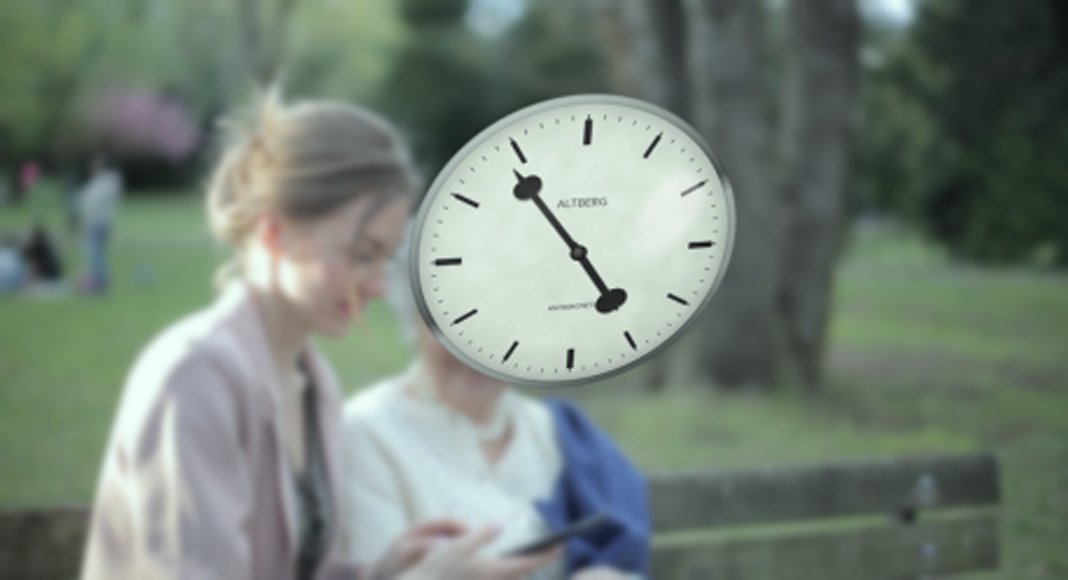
**4:54**
